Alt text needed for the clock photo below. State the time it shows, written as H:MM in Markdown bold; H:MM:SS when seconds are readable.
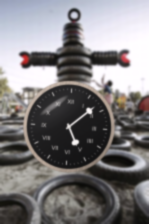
**5:08**
